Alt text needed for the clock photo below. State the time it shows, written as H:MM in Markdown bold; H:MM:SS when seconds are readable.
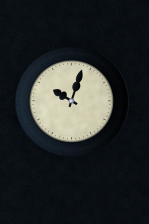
**10:03**
